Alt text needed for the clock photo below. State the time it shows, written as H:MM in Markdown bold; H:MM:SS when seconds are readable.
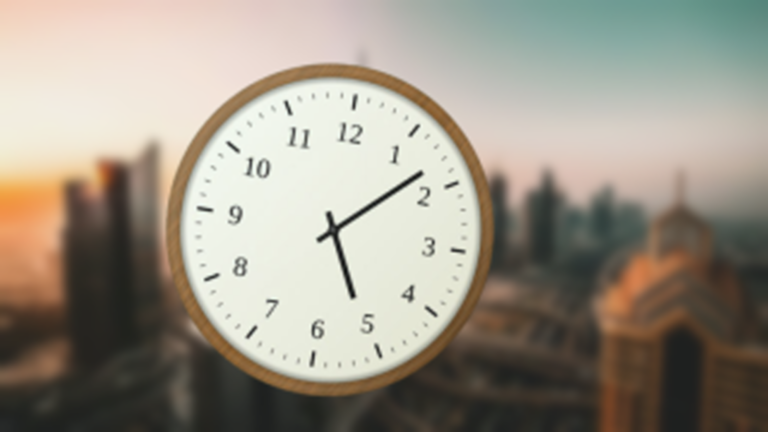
**5:08**
